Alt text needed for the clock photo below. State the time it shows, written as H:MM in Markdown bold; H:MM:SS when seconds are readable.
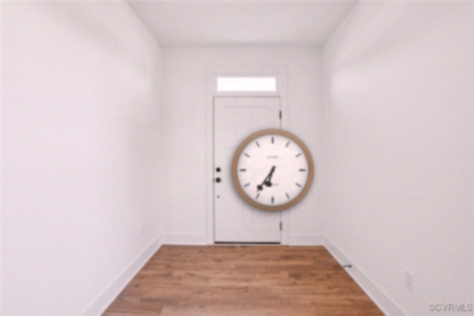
**6:36**
